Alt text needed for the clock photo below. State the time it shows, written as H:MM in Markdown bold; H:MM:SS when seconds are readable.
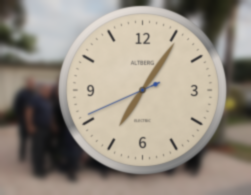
**7:05:41**
